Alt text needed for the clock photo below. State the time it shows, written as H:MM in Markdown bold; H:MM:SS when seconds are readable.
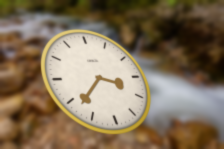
**3:38**
